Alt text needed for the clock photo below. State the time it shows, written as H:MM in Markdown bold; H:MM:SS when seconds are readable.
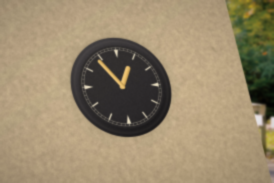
**12:54**
